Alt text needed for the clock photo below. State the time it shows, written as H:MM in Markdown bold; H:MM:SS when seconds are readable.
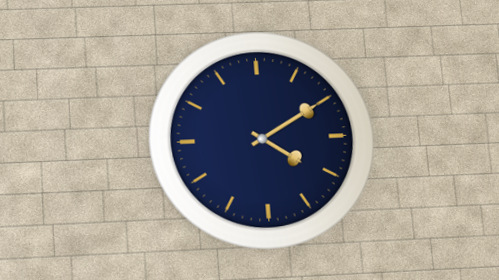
**4:10**
